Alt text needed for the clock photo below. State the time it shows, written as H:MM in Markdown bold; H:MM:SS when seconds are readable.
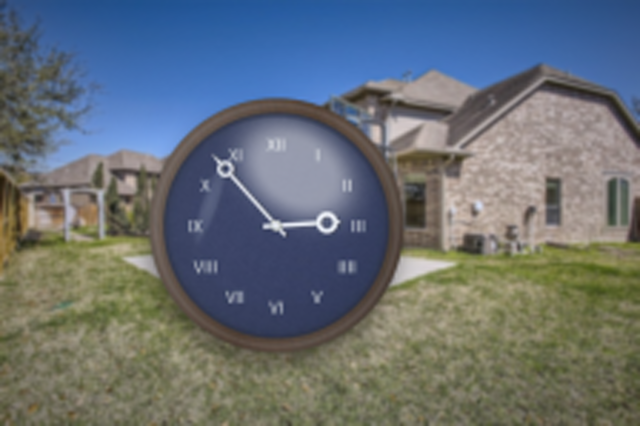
**2:53**
